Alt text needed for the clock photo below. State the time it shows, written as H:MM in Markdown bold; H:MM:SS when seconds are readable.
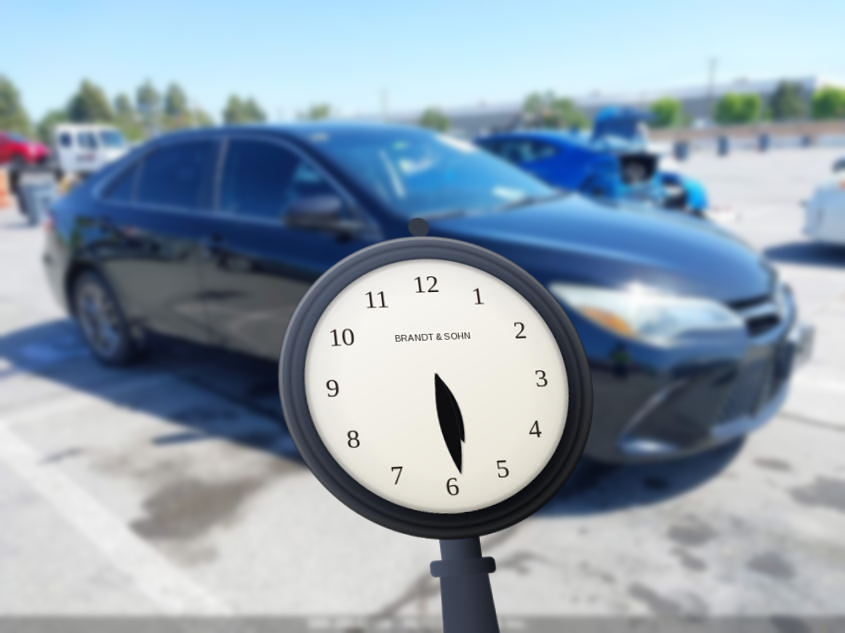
**5:29**
